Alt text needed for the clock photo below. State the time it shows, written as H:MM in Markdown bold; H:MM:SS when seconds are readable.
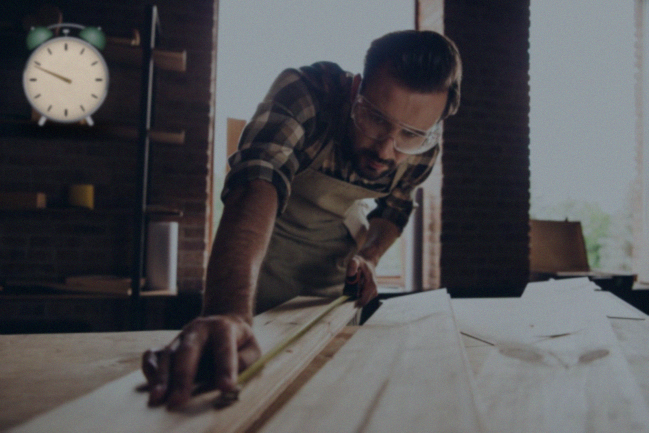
**9:49**
